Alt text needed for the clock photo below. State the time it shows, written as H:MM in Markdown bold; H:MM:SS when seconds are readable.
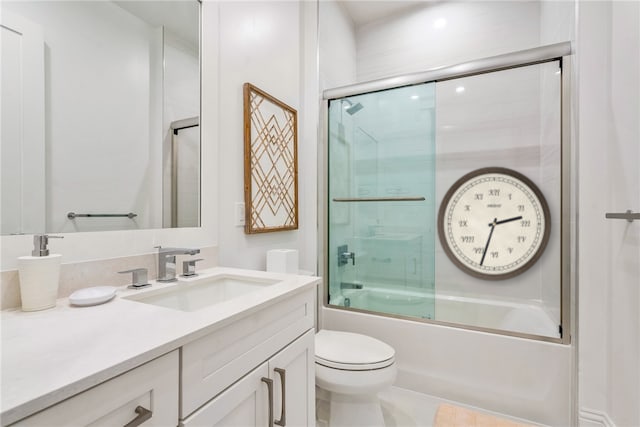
**2:33**
